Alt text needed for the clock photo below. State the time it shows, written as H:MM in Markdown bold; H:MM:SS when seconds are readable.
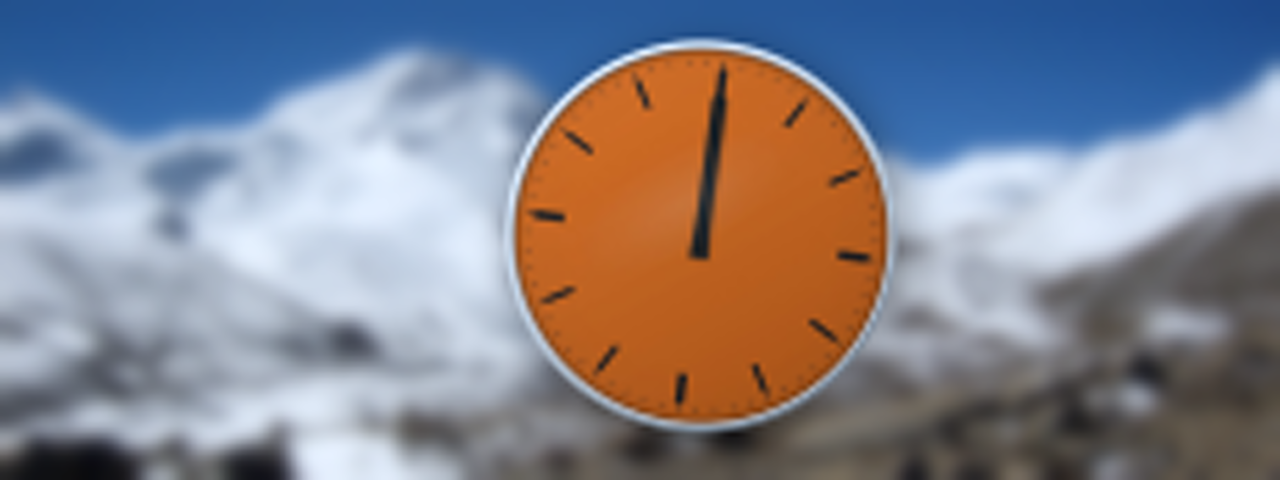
**12:00**
